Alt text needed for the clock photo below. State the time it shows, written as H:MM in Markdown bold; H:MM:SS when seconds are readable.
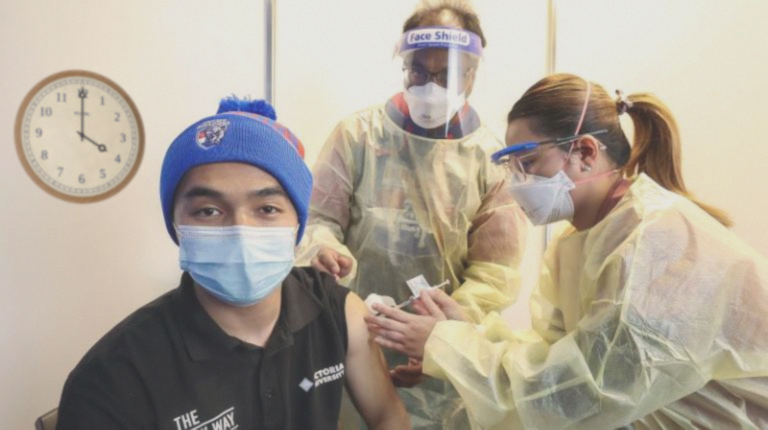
**4:00**
